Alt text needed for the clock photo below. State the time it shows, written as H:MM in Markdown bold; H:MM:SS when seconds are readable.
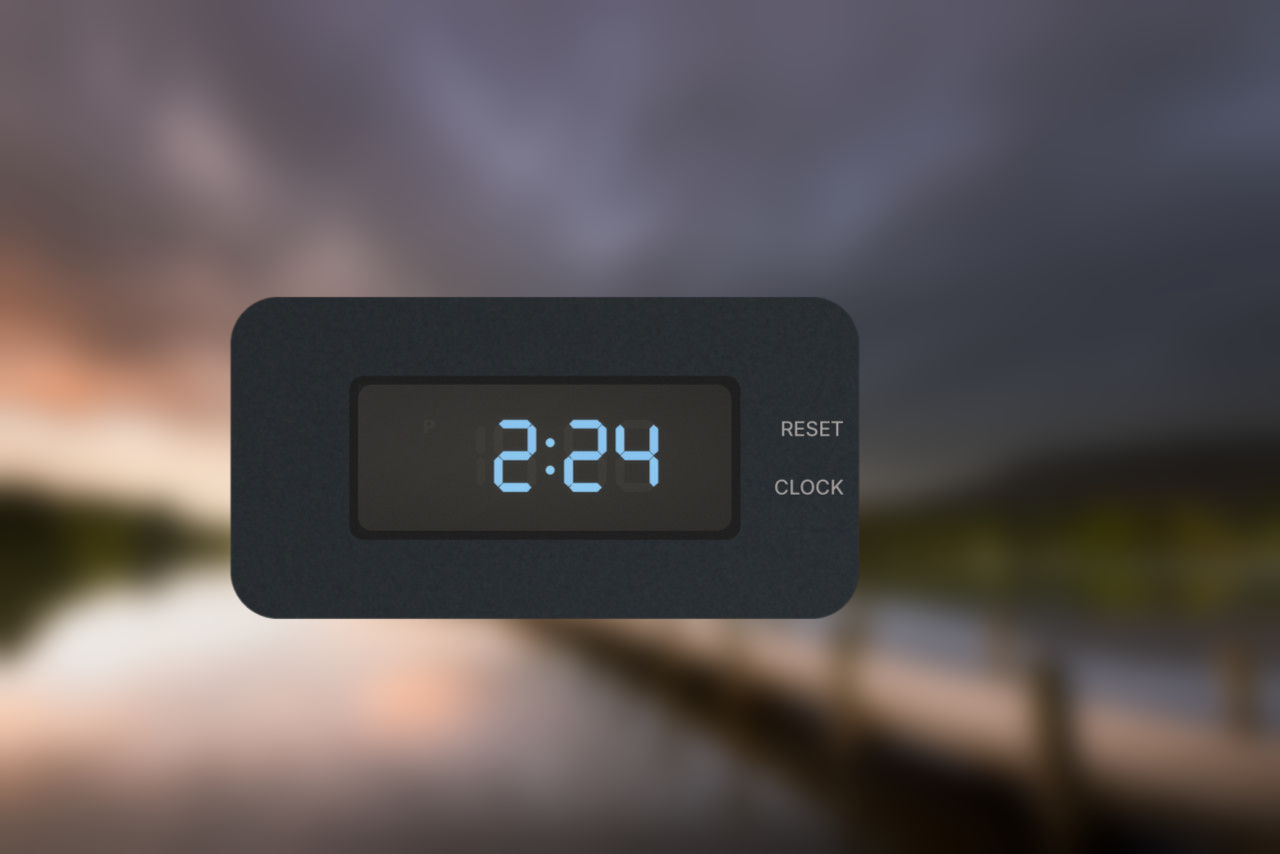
**2:24**
